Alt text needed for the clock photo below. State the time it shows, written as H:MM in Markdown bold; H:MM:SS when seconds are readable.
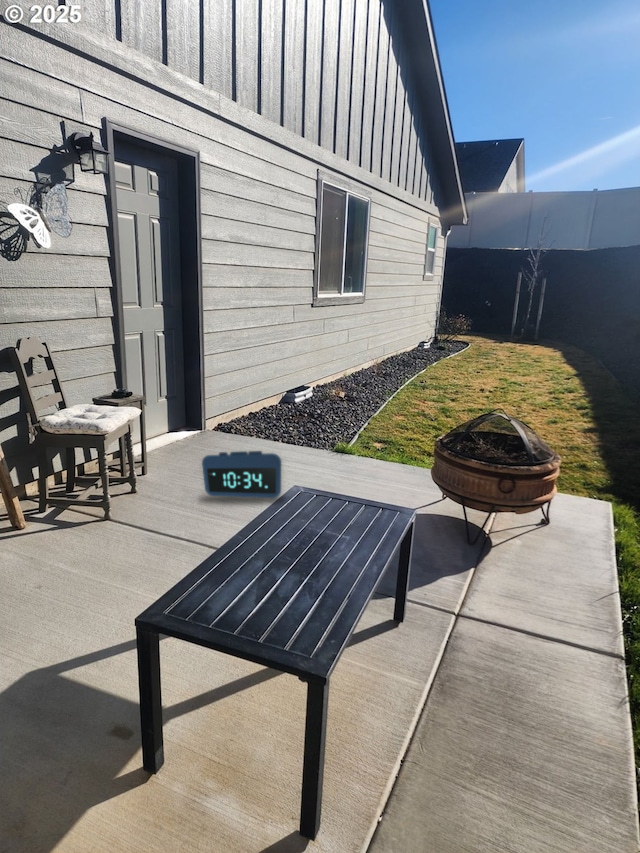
**10:34**
